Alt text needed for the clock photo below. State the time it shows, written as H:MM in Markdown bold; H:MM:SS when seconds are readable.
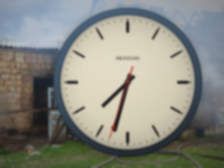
**7:32:33**
